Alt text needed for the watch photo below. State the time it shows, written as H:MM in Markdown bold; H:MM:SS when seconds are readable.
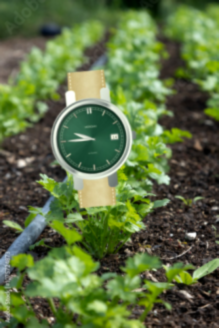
**9:45**
